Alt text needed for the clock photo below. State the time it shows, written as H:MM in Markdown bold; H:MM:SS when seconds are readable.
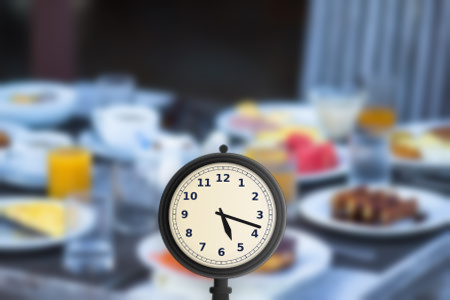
**5:18**
